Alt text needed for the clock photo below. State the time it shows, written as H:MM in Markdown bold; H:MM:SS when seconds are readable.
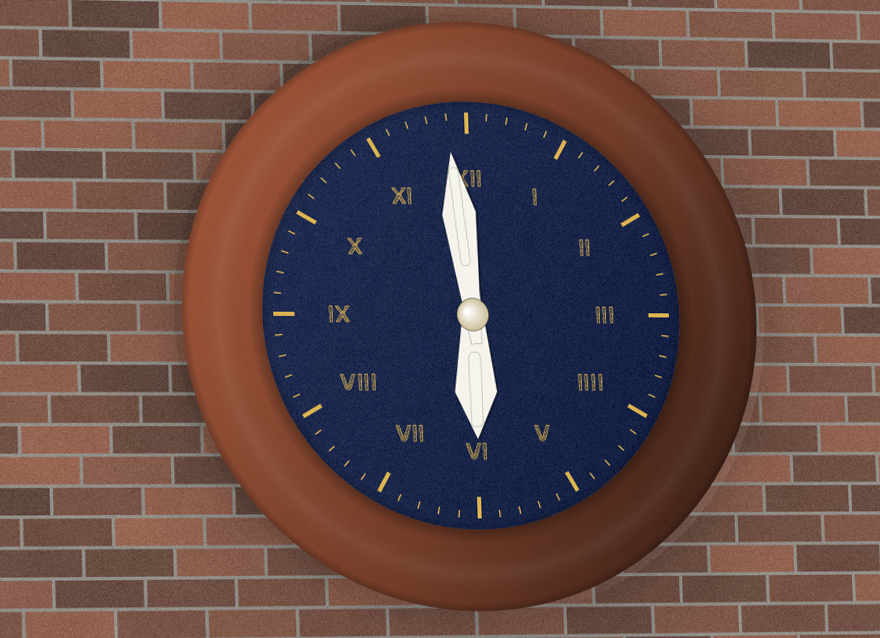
**5:59**
